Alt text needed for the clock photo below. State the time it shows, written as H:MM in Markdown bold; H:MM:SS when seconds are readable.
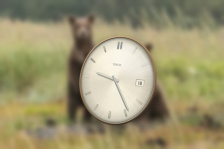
**9:24**
